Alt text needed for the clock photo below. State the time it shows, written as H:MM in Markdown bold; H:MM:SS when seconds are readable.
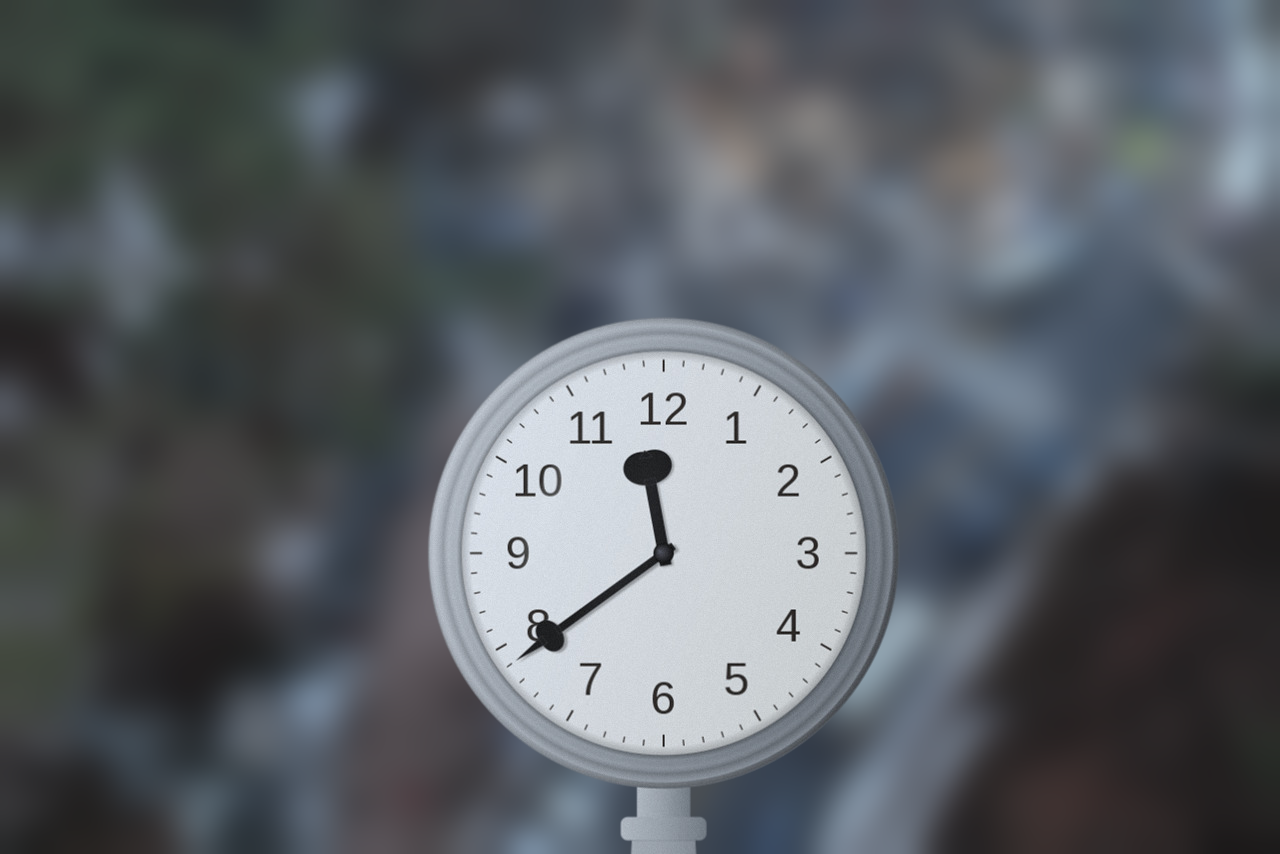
**11:39**
